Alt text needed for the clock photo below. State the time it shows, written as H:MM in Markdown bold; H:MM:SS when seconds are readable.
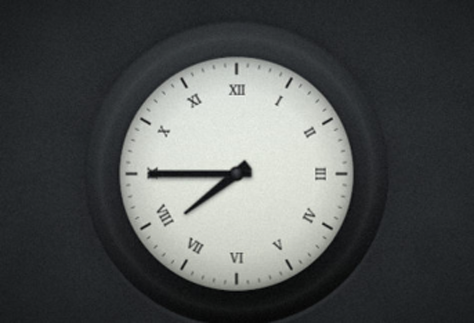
**7:45**
